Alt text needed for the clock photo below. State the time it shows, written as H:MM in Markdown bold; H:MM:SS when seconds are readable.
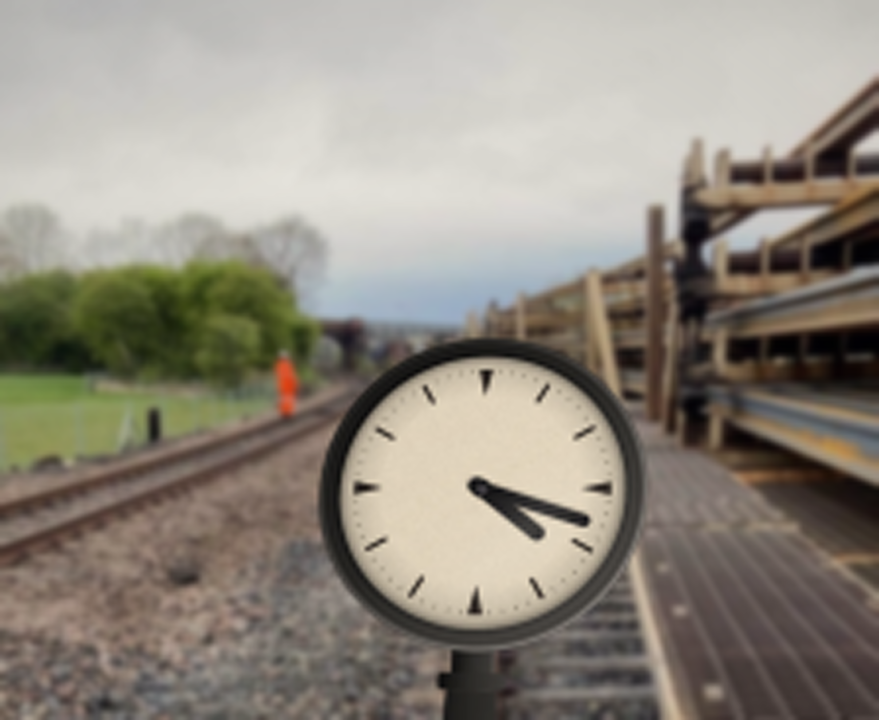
**4:18**
